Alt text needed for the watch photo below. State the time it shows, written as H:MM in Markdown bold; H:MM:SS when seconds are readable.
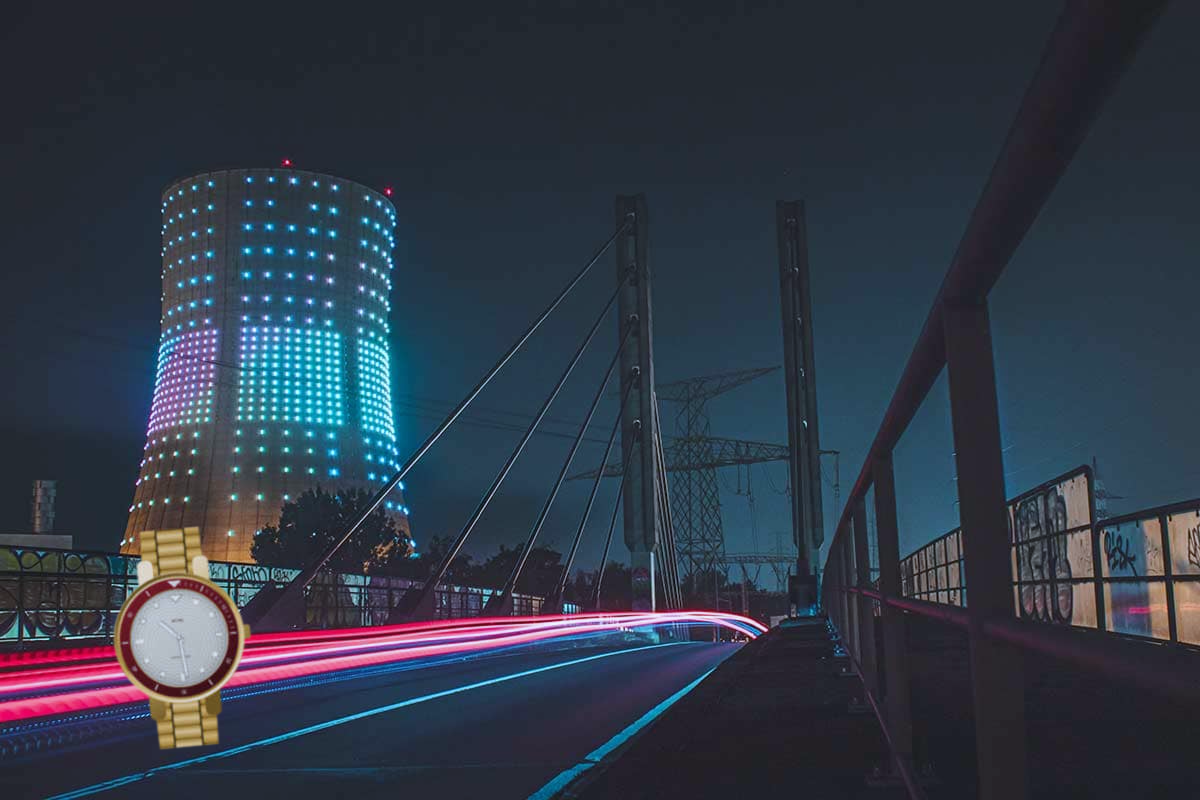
**10:29**
